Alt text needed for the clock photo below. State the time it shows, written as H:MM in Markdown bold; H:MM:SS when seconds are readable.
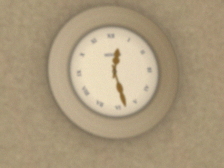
**12:28**
